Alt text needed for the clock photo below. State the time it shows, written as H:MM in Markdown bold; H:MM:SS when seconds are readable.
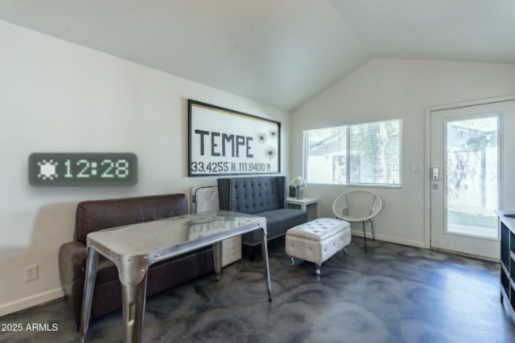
**12:28**
